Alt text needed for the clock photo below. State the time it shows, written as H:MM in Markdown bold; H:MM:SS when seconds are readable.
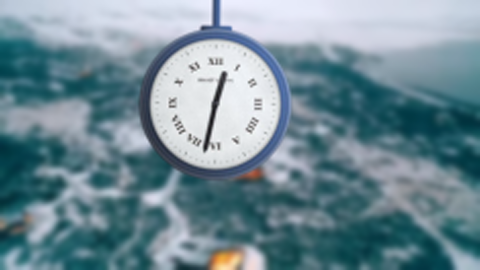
**12:32**
